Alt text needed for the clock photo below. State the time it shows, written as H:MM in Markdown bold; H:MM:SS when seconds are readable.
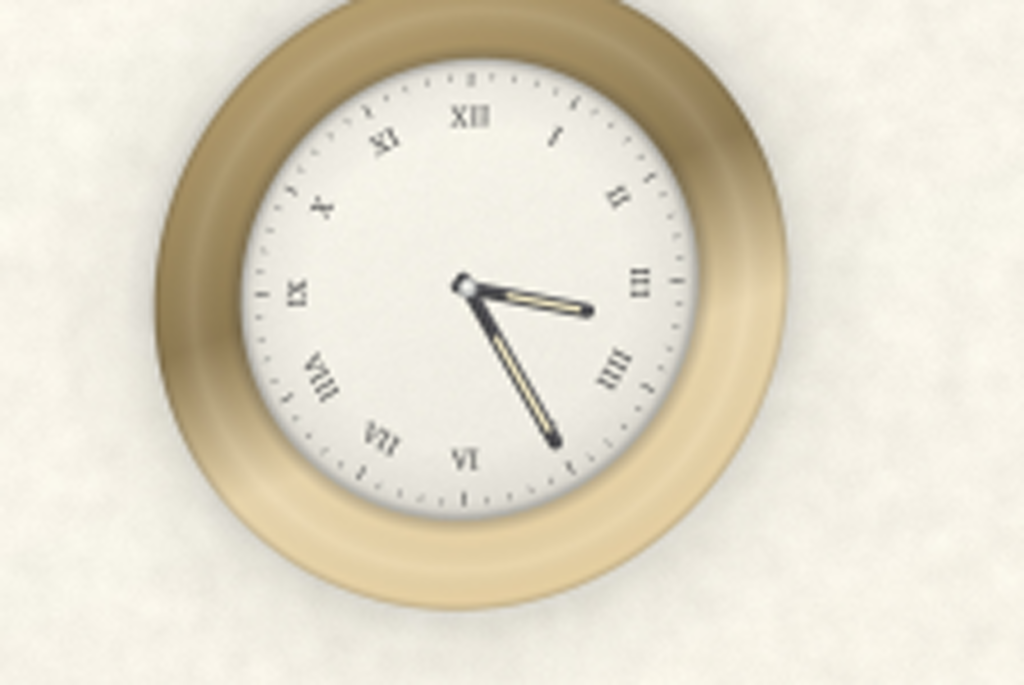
**3:25**
